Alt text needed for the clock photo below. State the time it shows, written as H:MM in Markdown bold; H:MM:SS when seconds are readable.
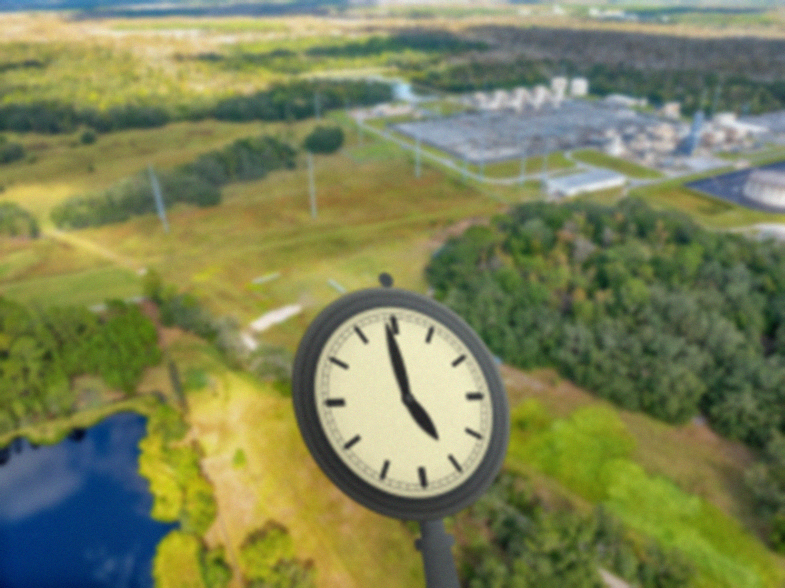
**4:59**
